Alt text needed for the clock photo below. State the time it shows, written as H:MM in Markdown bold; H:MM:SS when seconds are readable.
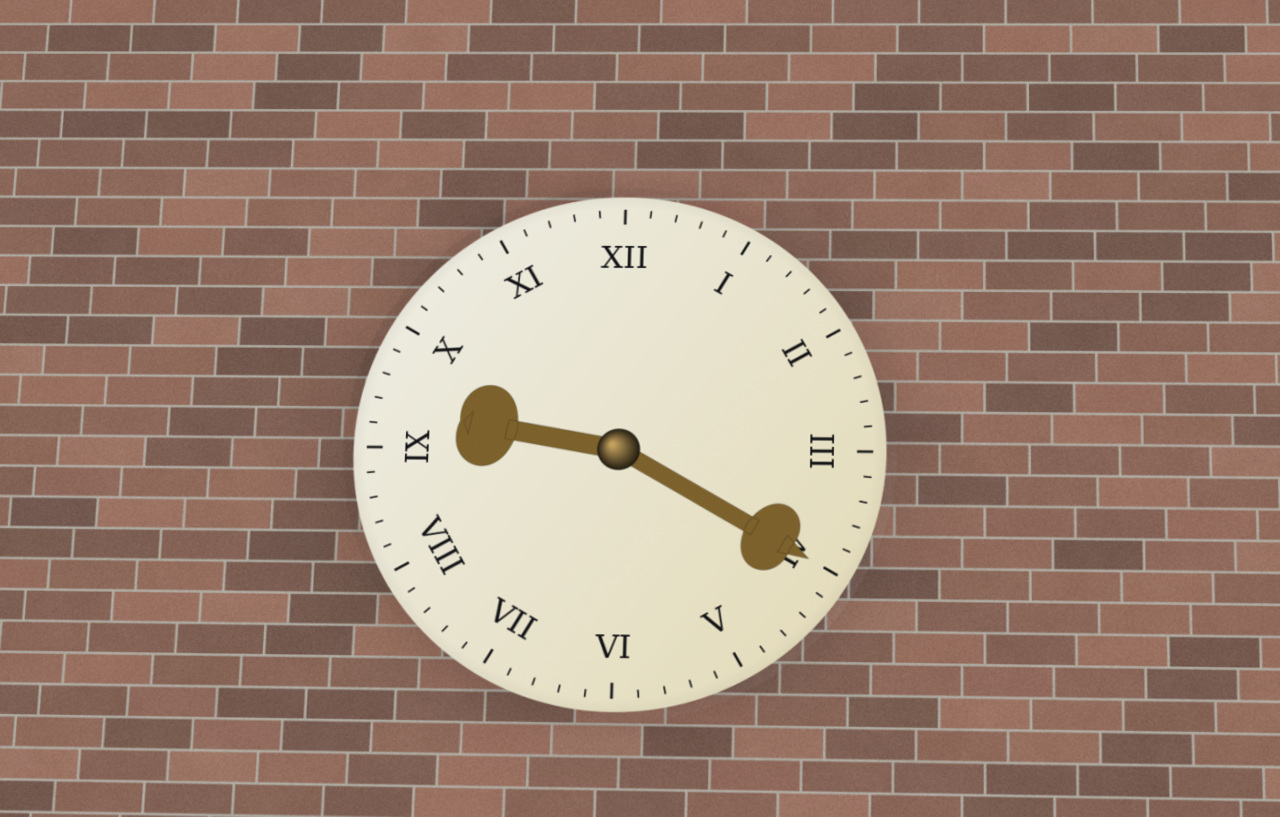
**9:20**
